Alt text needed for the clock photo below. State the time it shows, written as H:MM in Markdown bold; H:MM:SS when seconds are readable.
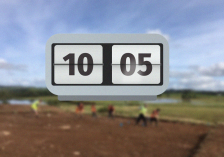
**10:05**
